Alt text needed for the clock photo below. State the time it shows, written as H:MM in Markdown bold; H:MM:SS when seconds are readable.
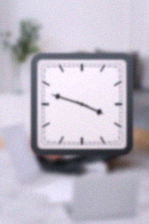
**3:48**
